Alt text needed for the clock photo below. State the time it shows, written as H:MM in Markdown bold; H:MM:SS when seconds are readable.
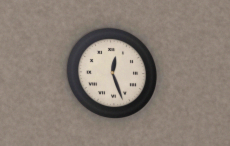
**12:27**
